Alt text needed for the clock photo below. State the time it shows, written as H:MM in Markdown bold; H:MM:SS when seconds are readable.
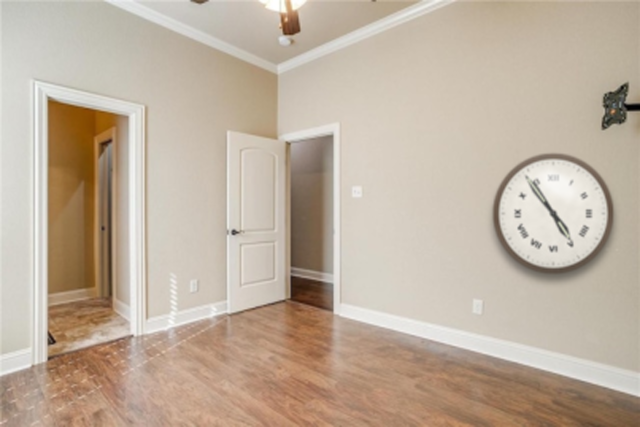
**4:54**
